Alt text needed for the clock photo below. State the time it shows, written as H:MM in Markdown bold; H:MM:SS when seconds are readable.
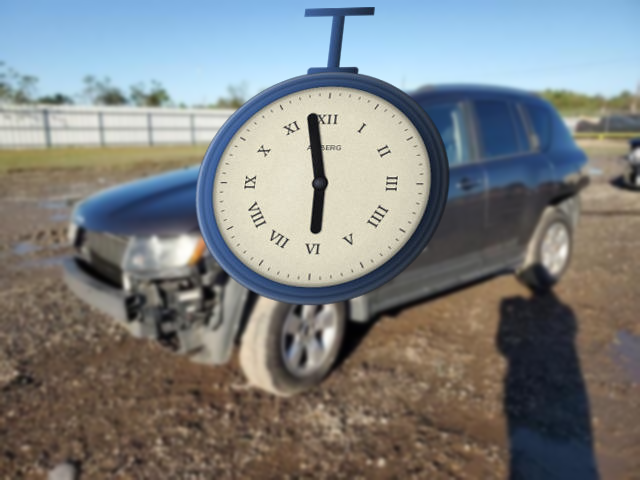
**5:58**
